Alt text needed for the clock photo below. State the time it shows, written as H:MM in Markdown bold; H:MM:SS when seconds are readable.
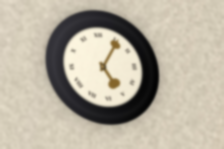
**5:06**
